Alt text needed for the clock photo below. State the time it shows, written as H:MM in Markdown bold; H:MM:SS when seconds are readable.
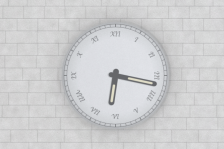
**6:17**
